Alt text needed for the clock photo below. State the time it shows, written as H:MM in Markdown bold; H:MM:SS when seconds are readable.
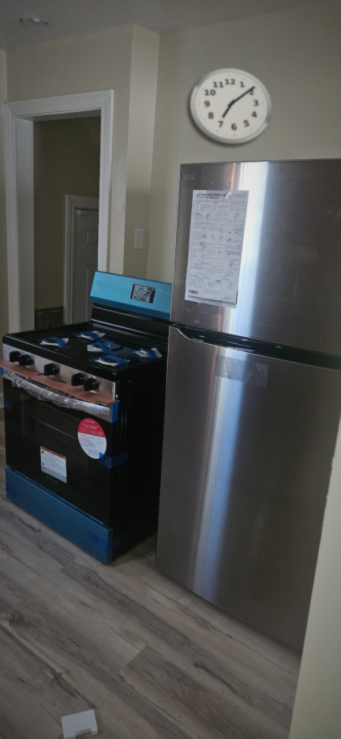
**7:09**
